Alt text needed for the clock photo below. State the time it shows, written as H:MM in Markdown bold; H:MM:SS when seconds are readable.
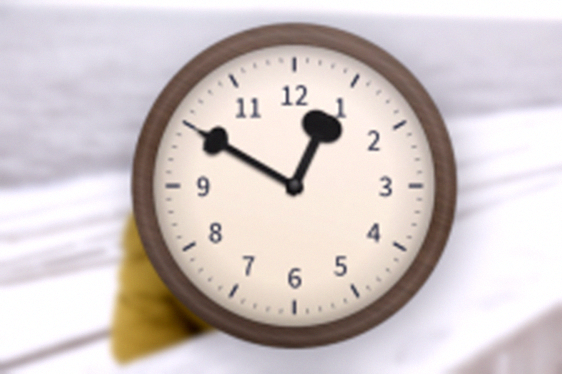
**12:50**
